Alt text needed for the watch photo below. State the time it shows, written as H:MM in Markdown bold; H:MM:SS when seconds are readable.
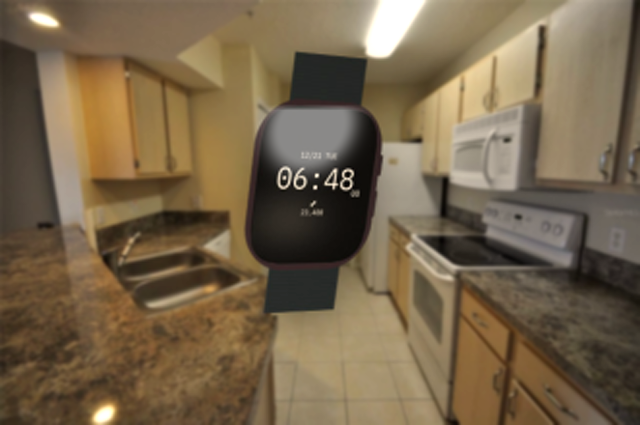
**6:48**
